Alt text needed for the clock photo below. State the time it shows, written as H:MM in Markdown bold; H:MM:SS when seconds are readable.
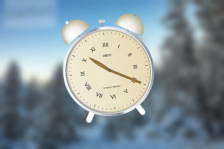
**10:20**
